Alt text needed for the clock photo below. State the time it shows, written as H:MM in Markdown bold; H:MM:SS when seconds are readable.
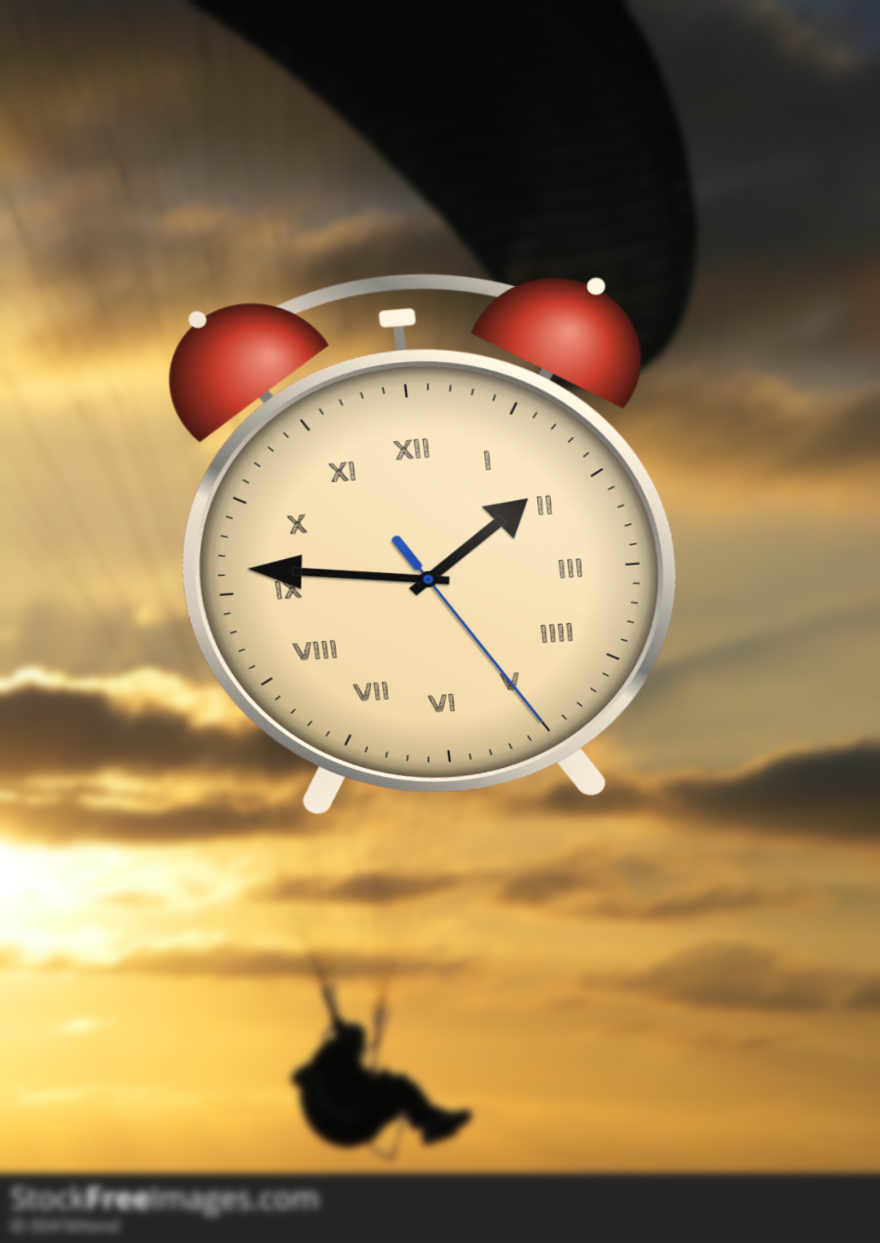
**1:46:25**
